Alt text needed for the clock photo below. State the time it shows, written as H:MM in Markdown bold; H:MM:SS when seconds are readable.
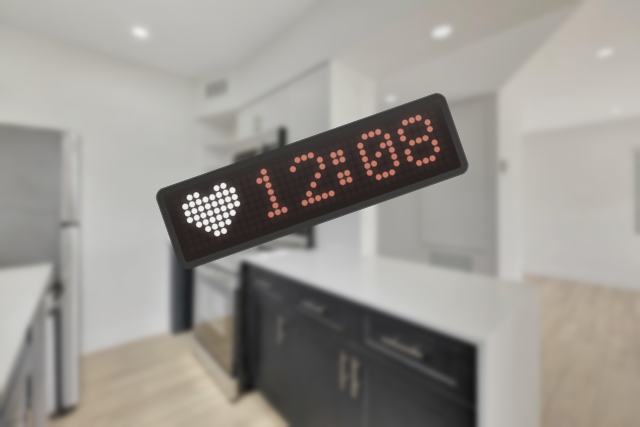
**12:08**
